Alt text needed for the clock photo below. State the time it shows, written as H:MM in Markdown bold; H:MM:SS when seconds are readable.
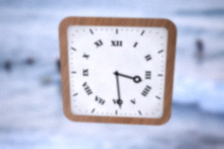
**3:29**
